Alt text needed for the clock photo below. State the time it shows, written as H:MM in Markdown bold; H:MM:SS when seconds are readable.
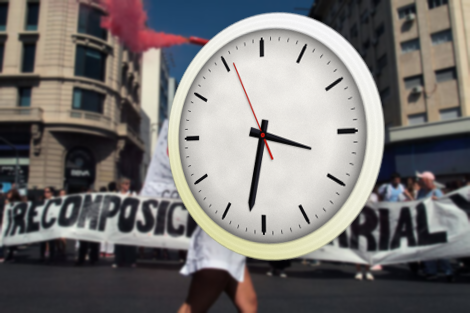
**3:31:56**
